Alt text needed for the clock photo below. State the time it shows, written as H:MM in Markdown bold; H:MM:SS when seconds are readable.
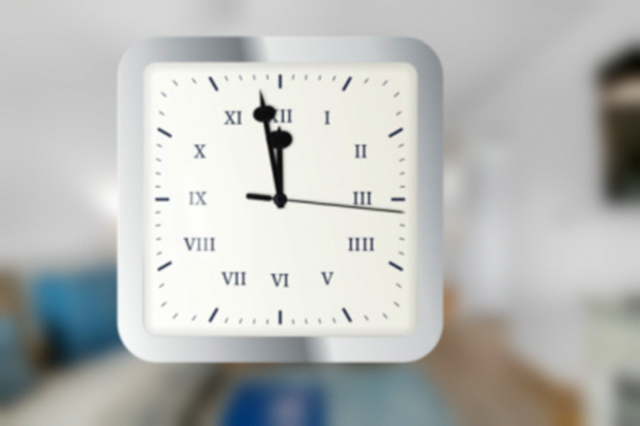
**11:58:16**
